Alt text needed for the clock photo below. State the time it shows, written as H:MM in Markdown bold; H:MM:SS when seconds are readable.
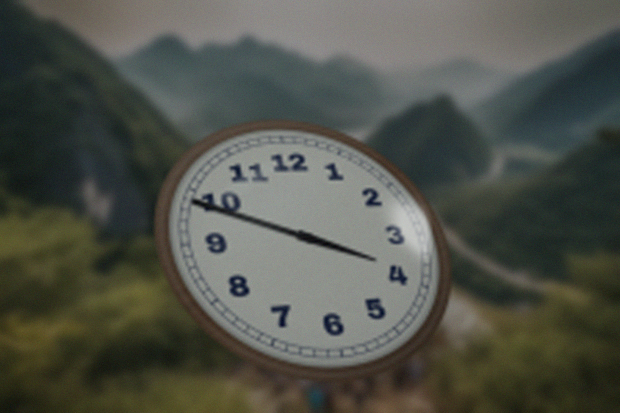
**3:49**
